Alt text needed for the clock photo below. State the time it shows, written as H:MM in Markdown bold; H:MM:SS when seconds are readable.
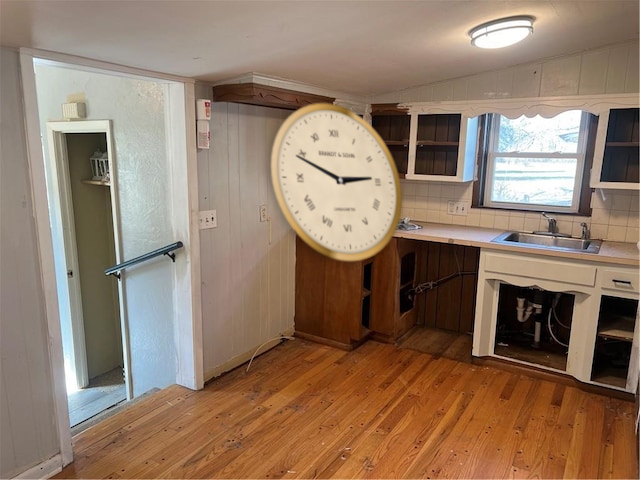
**2:49**
